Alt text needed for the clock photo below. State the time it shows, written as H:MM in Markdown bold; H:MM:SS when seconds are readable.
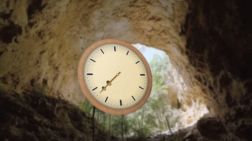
**7:38**
